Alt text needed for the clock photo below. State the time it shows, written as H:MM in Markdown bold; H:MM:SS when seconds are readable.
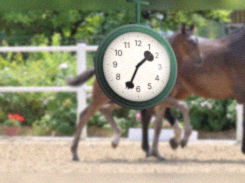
**1:34**
